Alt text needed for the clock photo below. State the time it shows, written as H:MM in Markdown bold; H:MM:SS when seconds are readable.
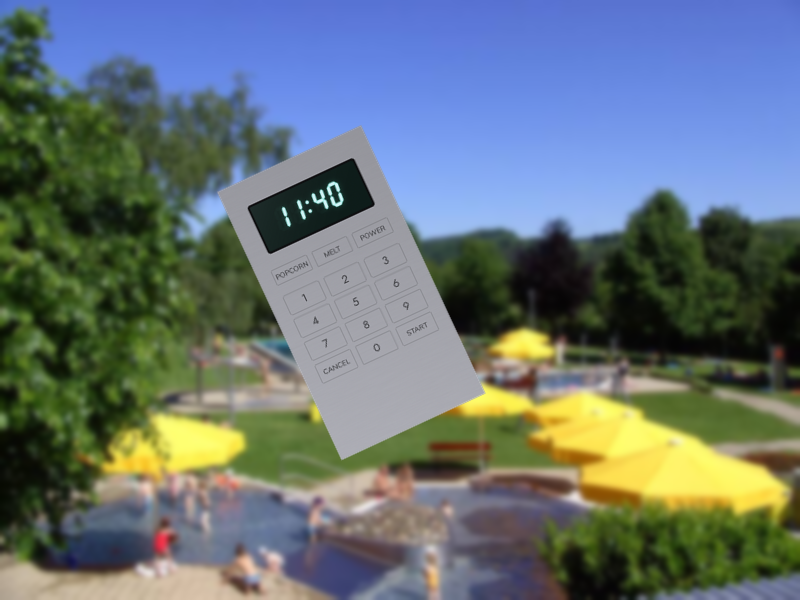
**11:40**
